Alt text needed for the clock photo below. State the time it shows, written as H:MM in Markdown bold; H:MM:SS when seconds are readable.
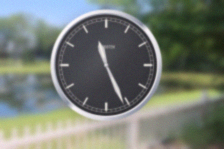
**11:26**
